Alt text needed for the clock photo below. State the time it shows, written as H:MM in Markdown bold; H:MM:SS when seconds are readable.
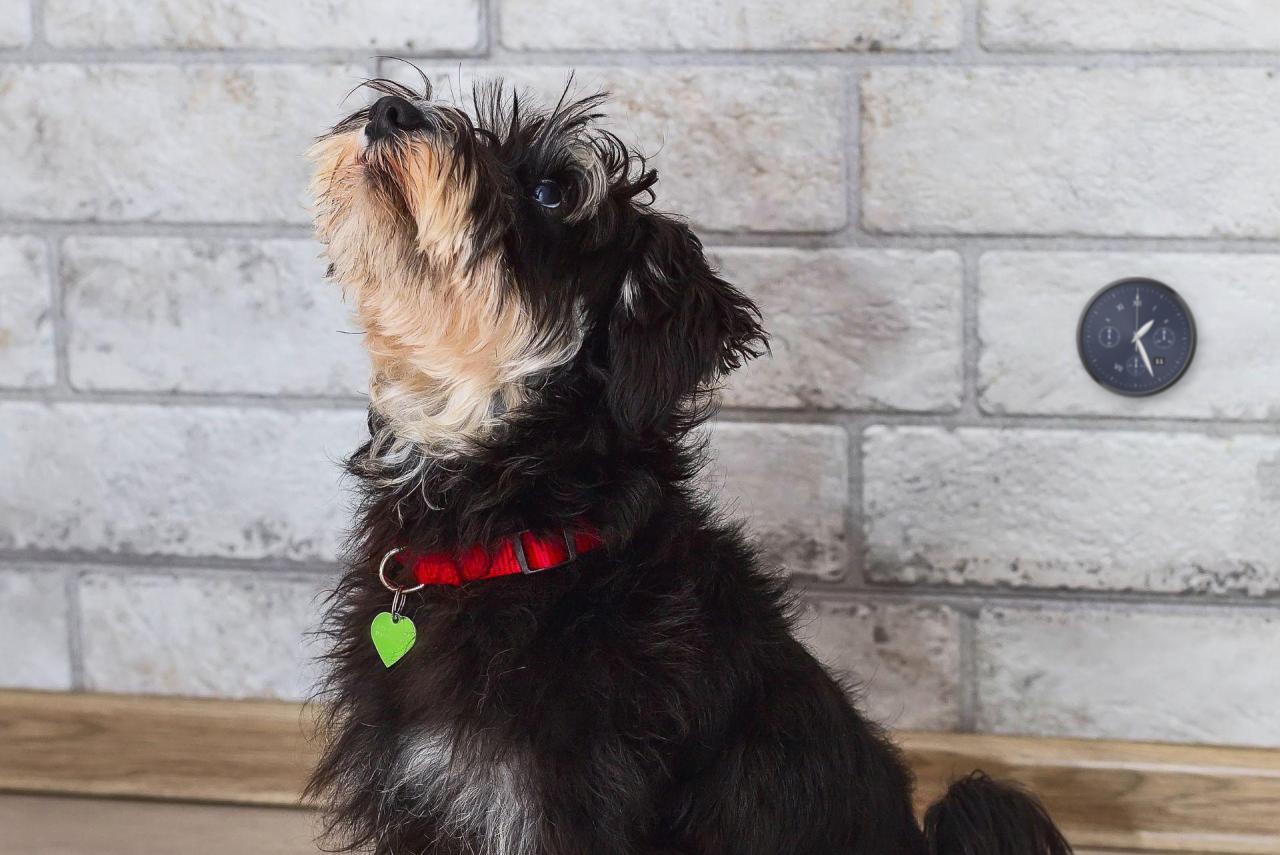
**1:26**
